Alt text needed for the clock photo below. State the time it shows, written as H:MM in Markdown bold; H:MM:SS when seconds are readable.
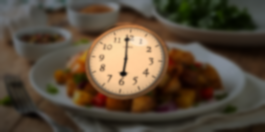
**5:59**
